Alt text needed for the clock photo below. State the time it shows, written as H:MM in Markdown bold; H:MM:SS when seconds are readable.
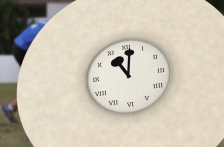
**11:01**
